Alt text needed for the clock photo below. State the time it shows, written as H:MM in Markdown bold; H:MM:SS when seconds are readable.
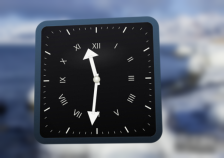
**11:31**
